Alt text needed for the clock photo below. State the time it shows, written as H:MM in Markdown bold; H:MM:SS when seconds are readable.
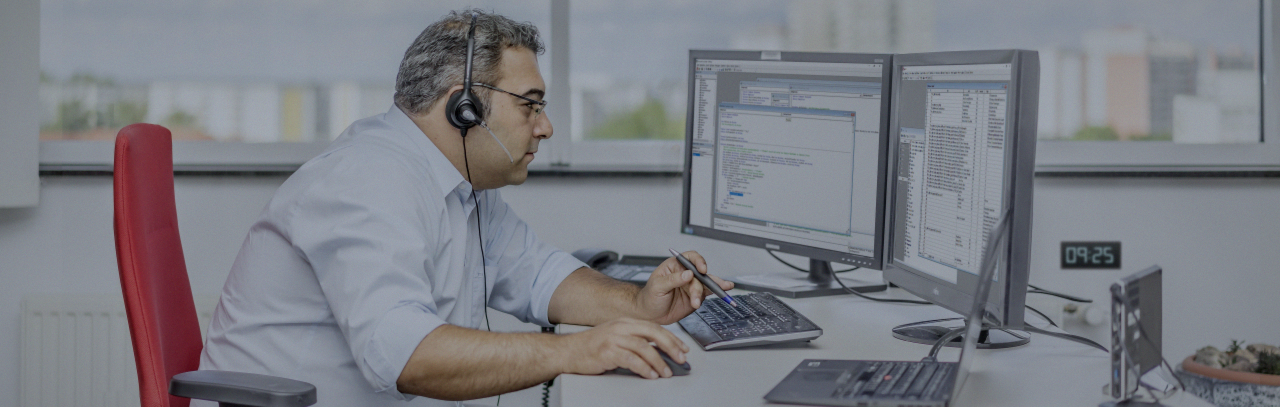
**9:25**
